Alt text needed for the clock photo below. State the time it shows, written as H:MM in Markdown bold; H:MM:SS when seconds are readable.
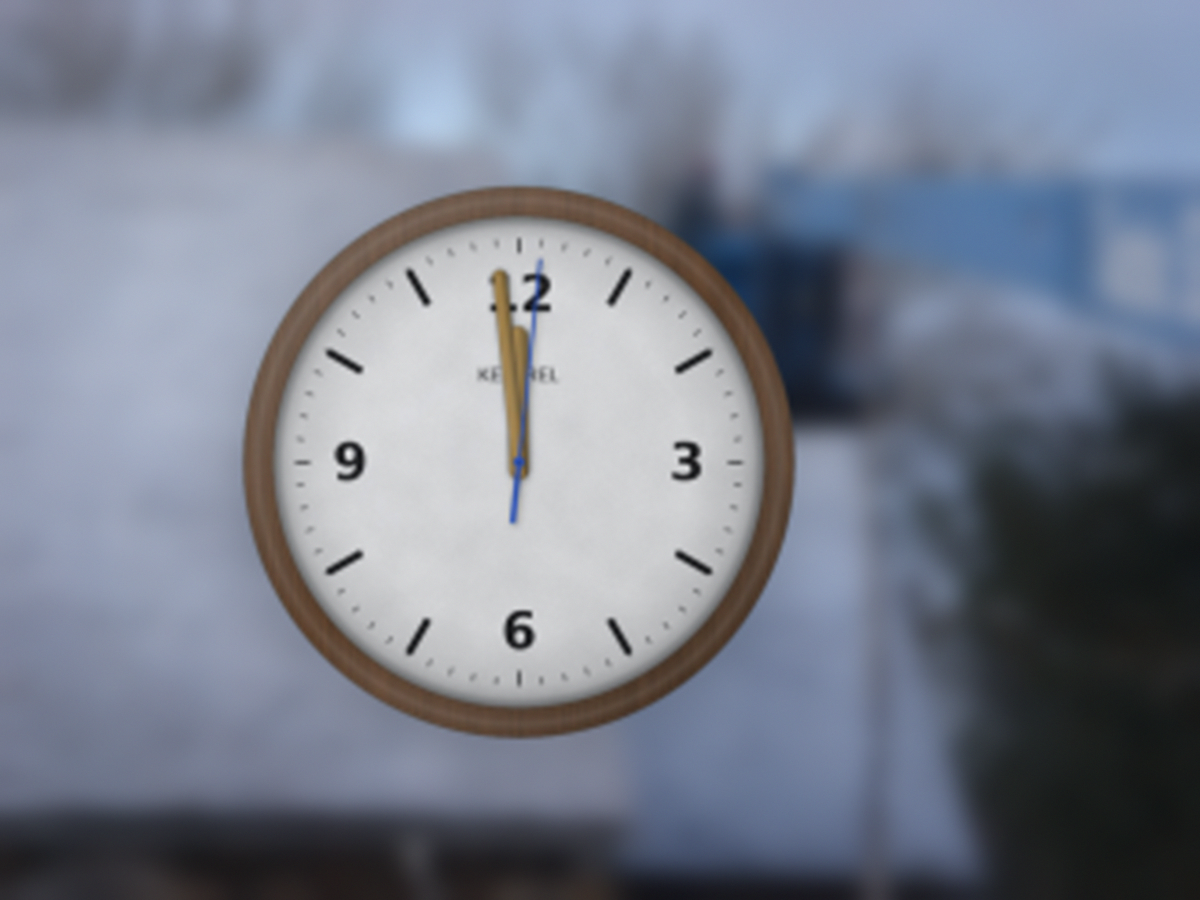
**11:59:01**
